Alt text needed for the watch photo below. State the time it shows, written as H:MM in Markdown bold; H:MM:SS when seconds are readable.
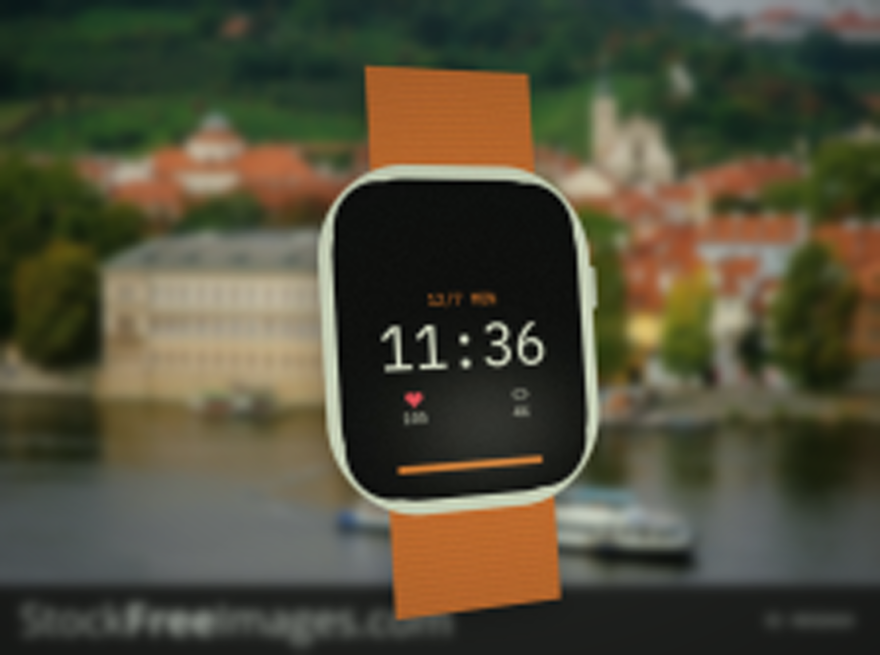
**11:36**
